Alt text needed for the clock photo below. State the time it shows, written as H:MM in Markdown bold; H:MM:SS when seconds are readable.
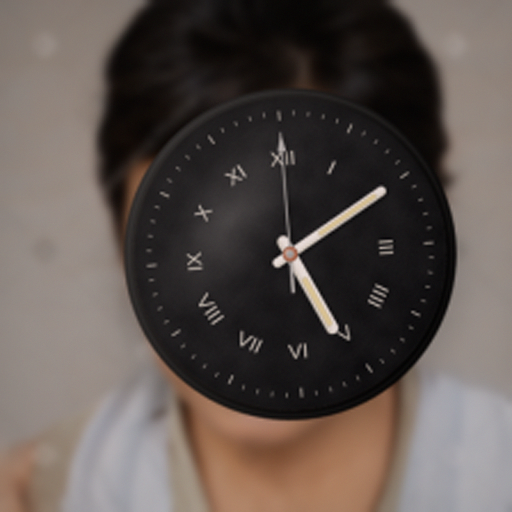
**5:10:00**
